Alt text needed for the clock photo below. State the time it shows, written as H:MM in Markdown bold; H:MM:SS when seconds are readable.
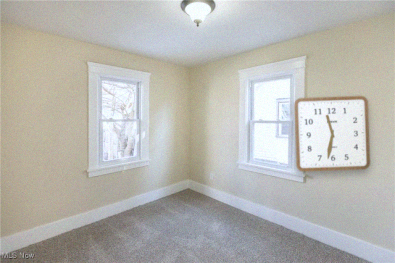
**11:32**
